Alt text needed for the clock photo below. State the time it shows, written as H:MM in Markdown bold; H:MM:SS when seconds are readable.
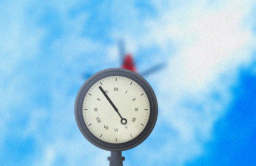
**4:54**
